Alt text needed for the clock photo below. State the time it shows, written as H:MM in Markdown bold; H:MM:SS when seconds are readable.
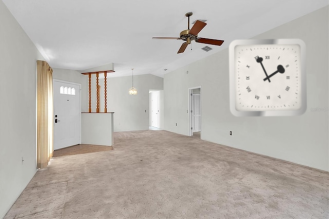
**1:56**
